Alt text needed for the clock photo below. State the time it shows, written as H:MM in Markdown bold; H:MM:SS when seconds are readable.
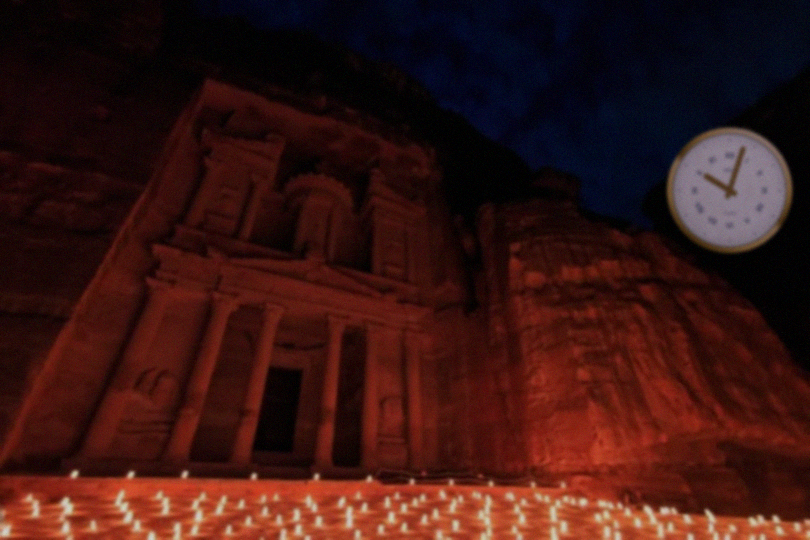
**10:03**
